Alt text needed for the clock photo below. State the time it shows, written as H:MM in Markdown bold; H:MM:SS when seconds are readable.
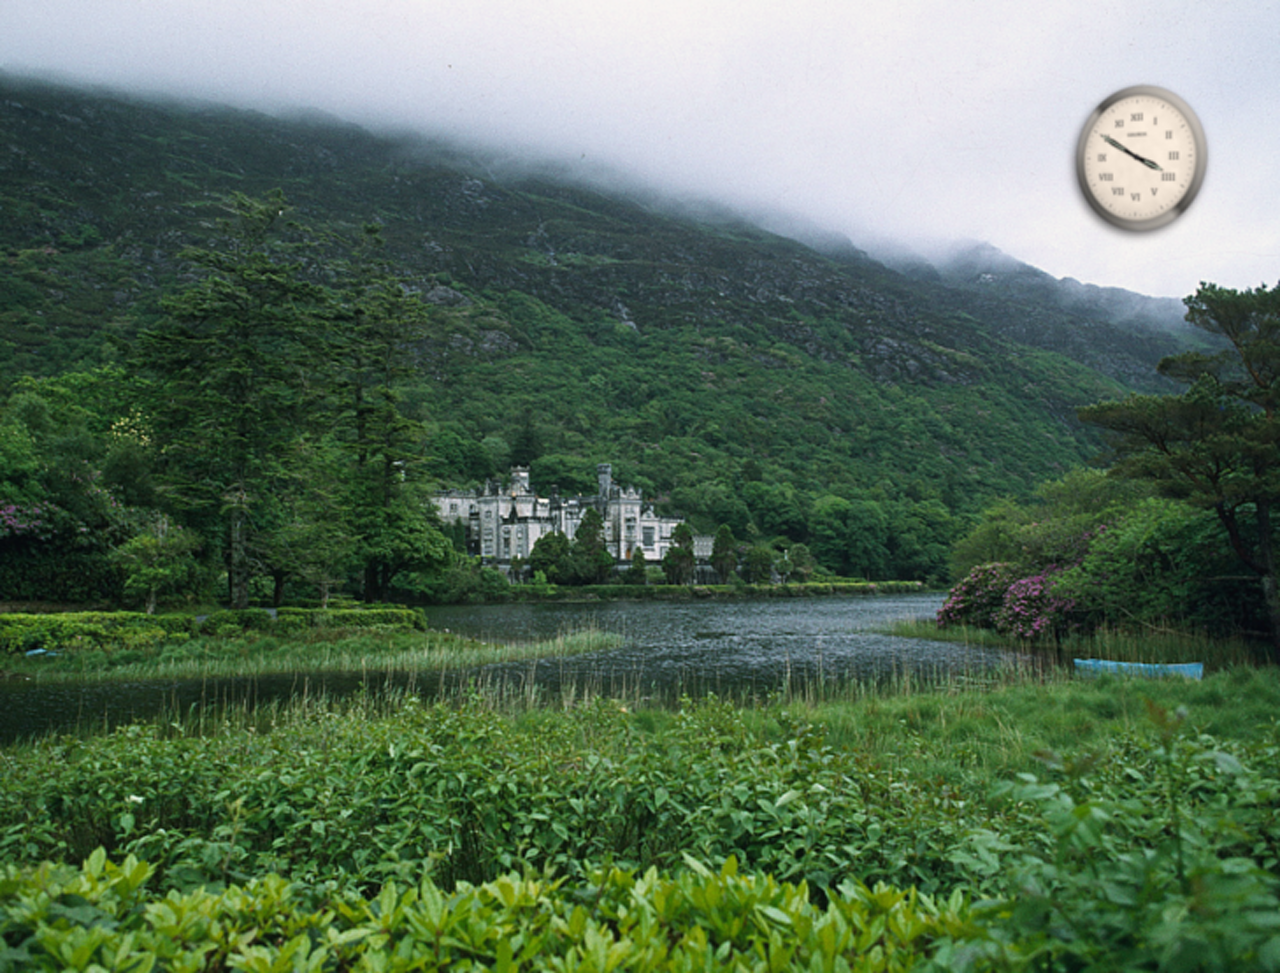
**3:50**
